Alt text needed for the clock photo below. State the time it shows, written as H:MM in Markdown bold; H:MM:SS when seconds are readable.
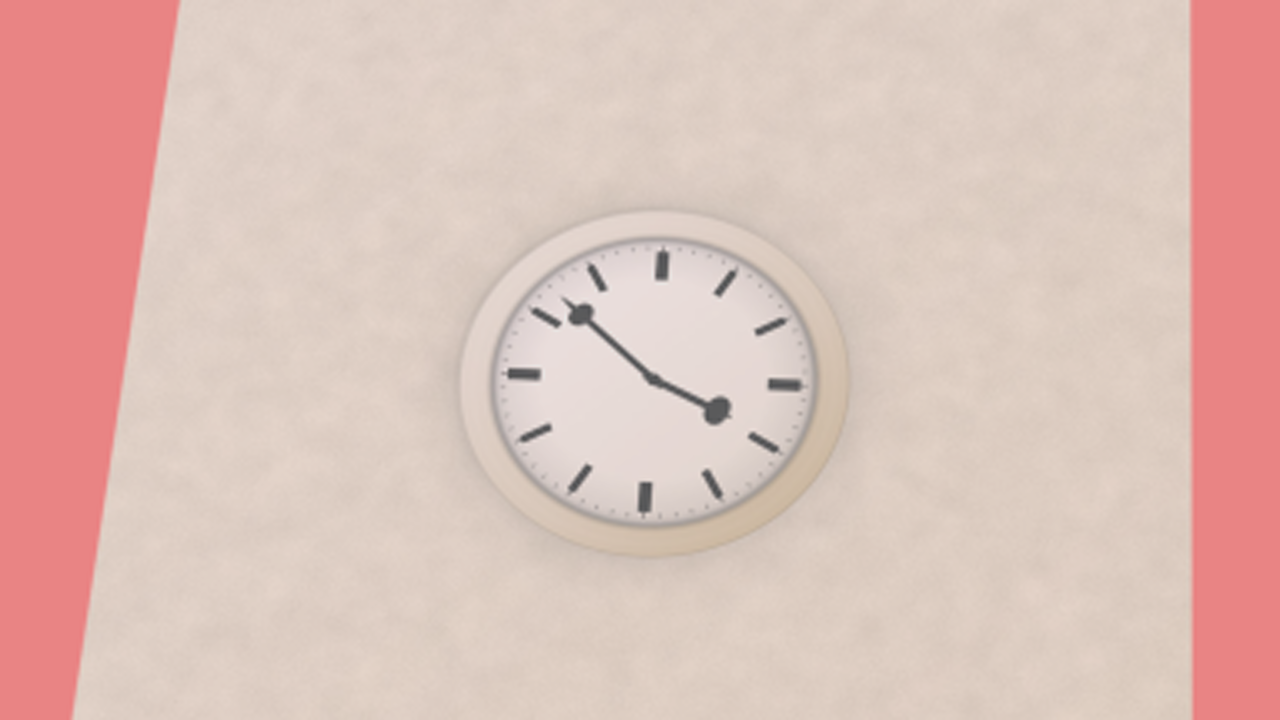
**3:52**
